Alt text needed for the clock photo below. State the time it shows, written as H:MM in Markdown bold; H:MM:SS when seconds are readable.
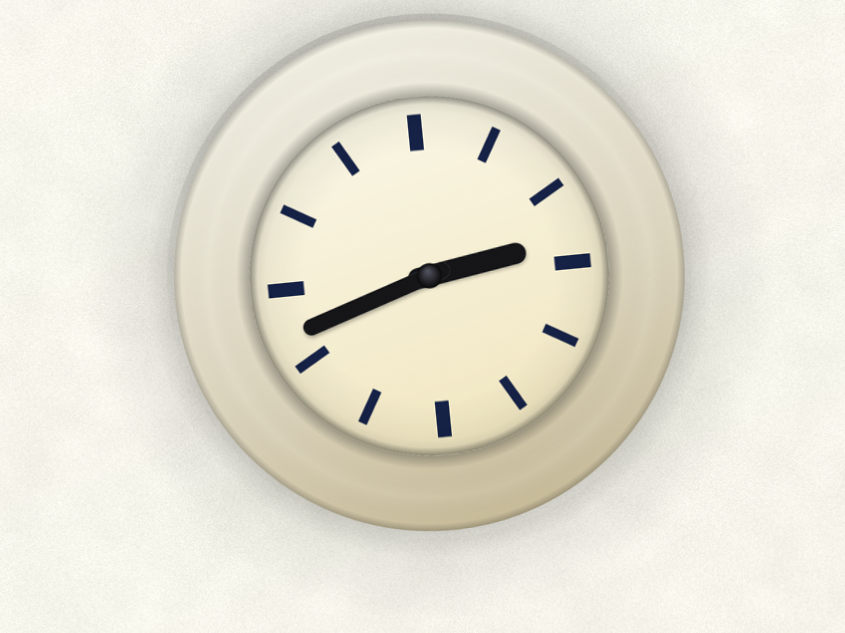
**2:42**
